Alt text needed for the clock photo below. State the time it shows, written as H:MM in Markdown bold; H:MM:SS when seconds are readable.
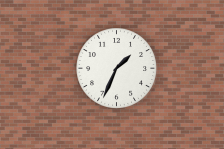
**1:34**
